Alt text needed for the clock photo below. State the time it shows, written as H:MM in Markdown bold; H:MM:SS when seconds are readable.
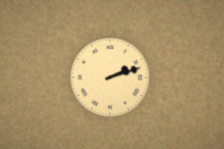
**2:12**
